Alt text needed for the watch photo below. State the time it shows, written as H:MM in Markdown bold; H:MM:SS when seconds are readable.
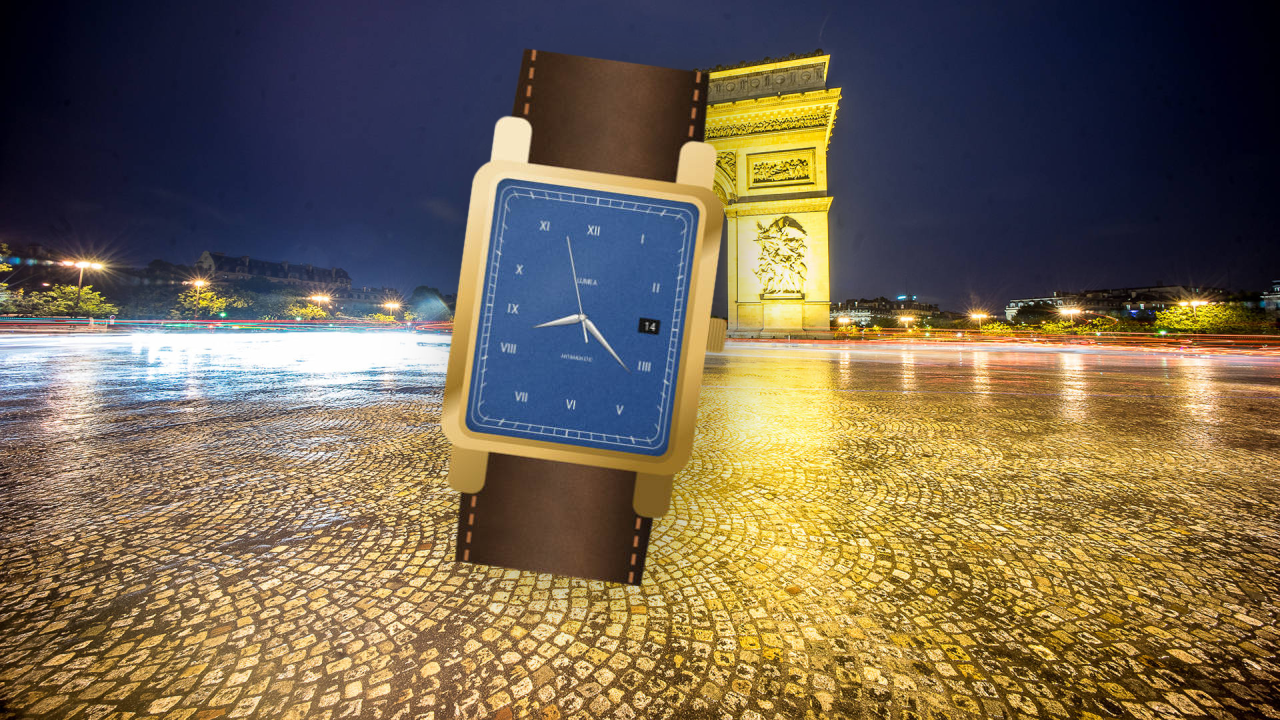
**8:21:57**
